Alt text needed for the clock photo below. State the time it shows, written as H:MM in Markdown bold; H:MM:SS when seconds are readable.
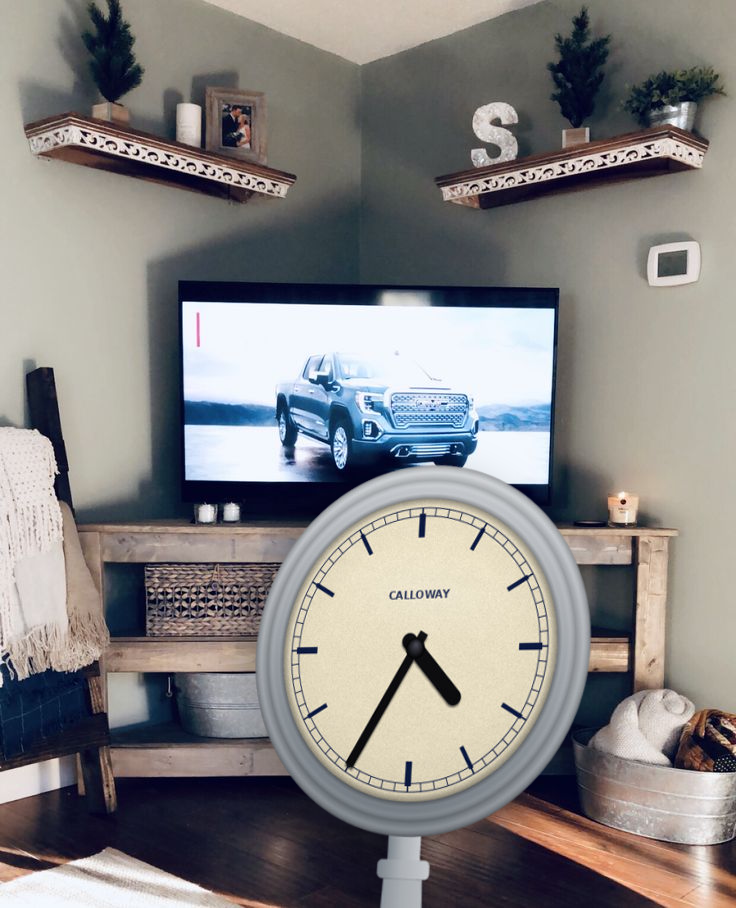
**4:35**
